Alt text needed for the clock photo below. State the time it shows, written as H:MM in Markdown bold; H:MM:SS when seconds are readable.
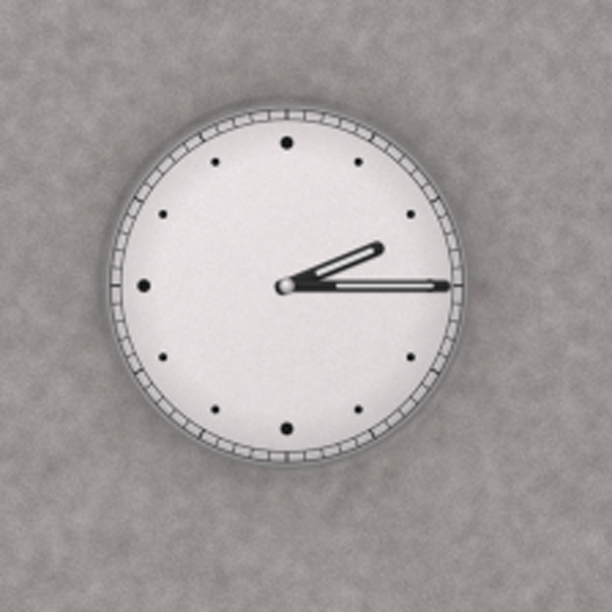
**2:15**
